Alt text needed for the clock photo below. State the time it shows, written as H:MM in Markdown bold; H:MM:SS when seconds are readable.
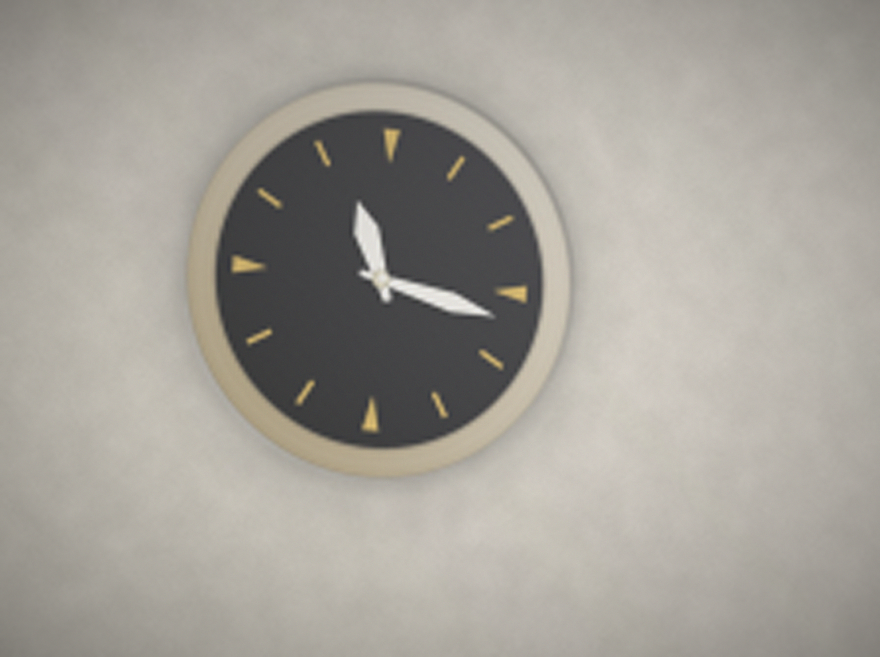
**11:17**
